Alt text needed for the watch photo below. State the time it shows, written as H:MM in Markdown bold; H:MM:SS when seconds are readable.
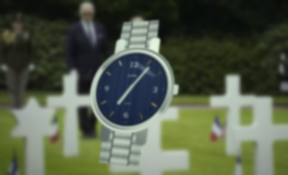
**7:06**
